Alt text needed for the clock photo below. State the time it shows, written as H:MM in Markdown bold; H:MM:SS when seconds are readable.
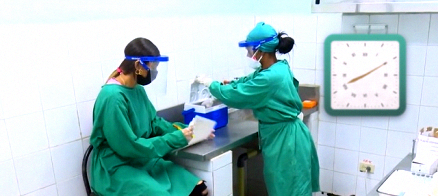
**8:10**
